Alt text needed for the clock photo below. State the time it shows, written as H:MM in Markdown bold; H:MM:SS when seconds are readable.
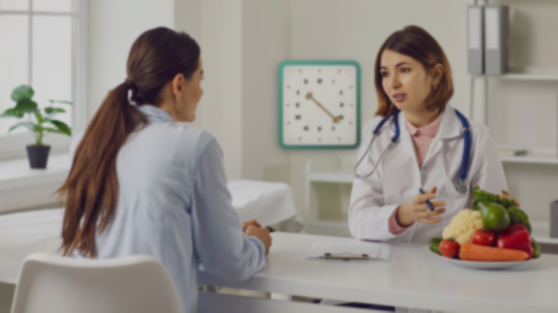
**10:22**
